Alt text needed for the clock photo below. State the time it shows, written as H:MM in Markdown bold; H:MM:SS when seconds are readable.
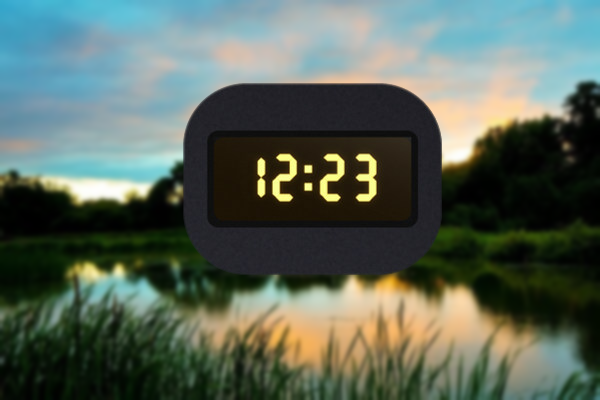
**12:23**
